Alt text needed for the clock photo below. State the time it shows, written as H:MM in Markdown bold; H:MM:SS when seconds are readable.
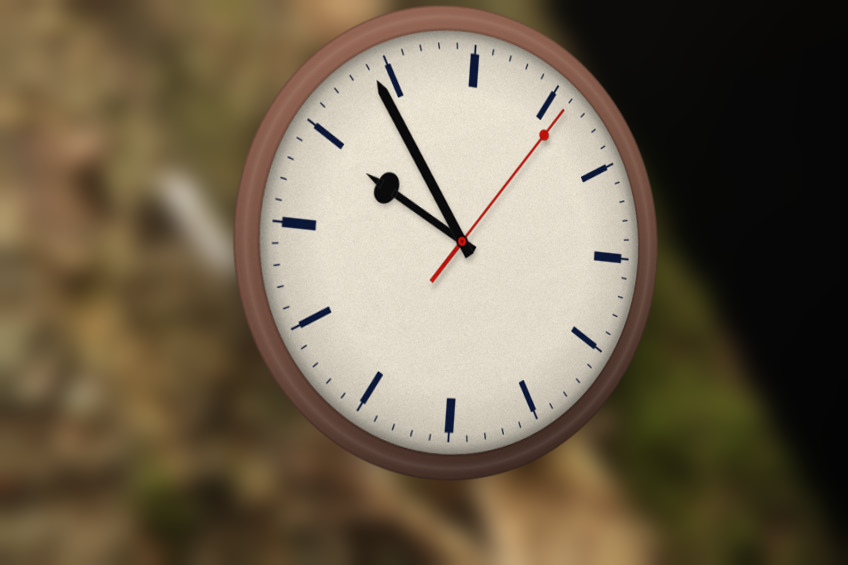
**9:54:06**
